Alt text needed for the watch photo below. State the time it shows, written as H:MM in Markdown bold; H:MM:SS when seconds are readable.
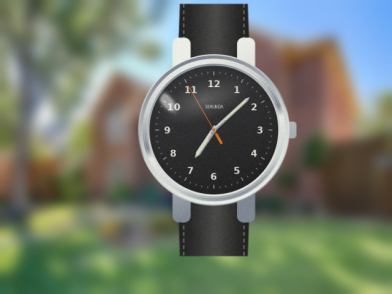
**7:07:55**
